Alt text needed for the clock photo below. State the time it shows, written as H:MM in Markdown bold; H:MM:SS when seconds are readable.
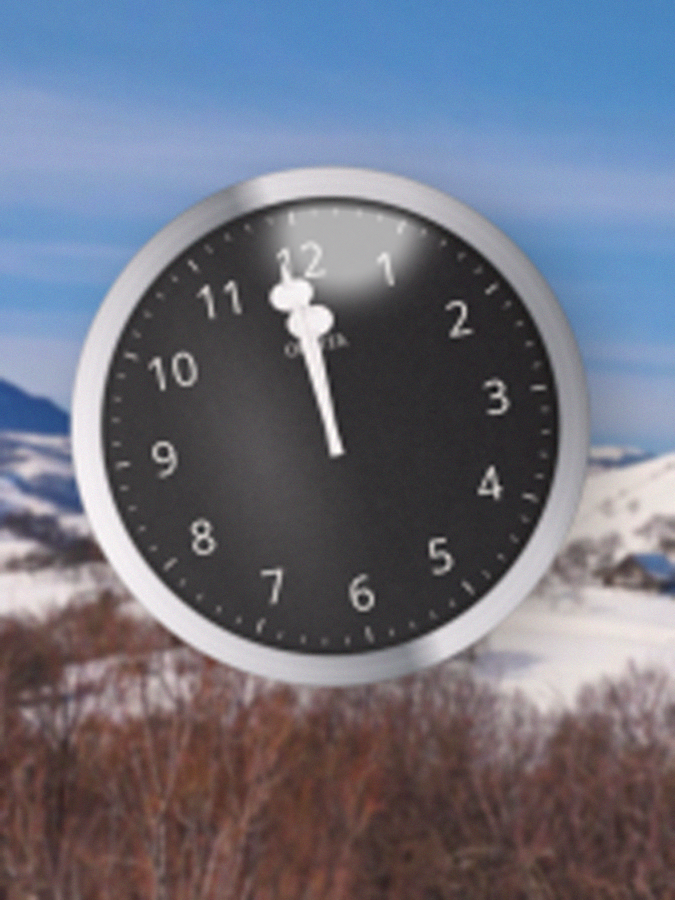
**11:59**
